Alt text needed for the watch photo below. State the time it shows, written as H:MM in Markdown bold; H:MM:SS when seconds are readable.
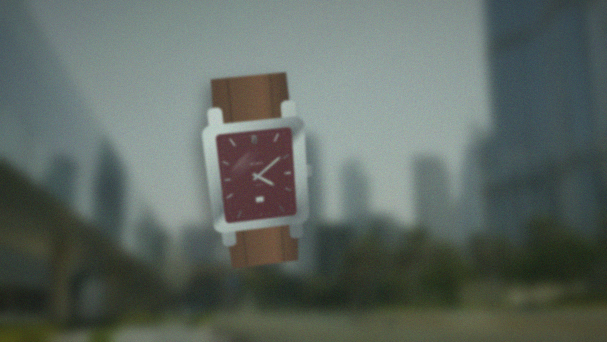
**4:09**
